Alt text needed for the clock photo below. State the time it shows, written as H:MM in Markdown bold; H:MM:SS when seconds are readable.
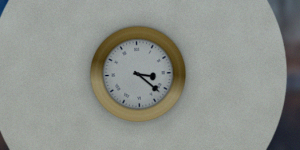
**3:22**
